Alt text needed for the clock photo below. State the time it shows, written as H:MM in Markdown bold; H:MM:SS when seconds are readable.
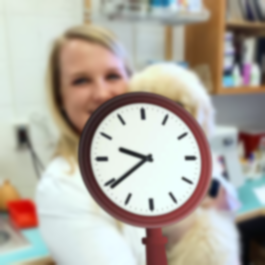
**9:39**
